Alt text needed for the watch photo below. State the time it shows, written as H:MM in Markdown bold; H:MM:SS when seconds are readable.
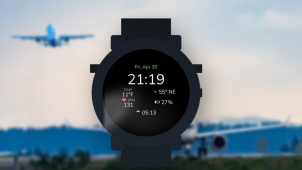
**21:19**
